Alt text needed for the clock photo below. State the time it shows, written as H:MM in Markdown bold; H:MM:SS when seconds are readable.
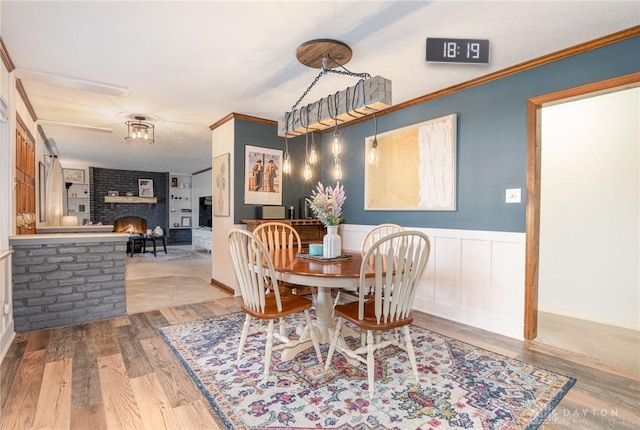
**18:19**
